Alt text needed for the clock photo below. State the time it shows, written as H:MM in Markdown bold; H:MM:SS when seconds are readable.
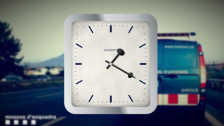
**1:20**
